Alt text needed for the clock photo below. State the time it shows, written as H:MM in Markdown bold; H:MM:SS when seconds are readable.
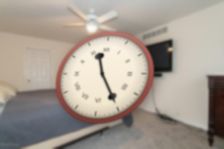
**11:25**
